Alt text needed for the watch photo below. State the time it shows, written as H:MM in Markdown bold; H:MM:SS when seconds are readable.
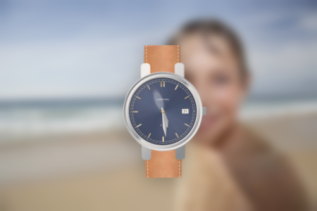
**5:29**
